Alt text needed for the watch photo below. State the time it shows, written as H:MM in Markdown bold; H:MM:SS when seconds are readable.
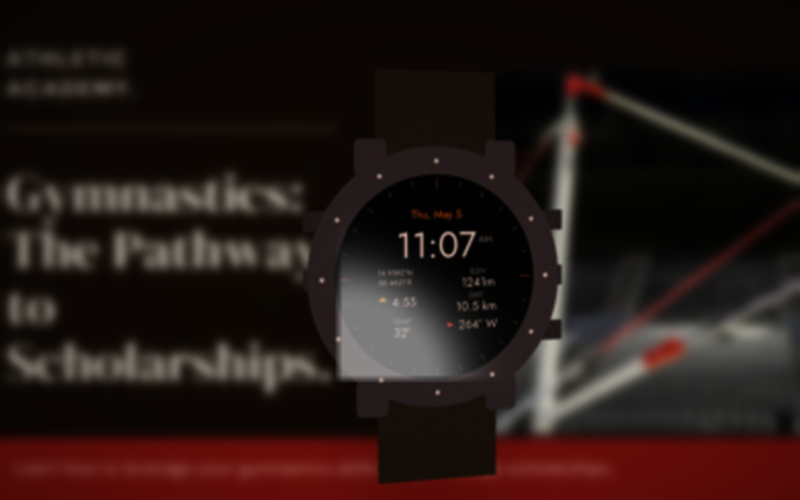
**11:07**
